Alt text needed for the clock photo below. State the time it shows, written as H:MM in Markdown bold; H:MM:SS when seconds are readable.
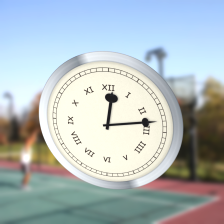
**12:13**
